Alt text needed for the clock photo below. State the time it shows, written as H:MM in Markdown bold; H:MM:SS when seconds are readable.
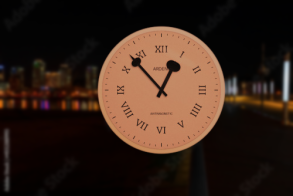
**12:53**
